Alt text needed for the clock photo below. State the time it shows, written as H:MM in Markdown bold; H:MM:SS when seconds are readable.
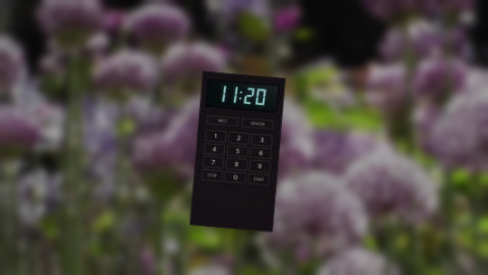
**11:20**
